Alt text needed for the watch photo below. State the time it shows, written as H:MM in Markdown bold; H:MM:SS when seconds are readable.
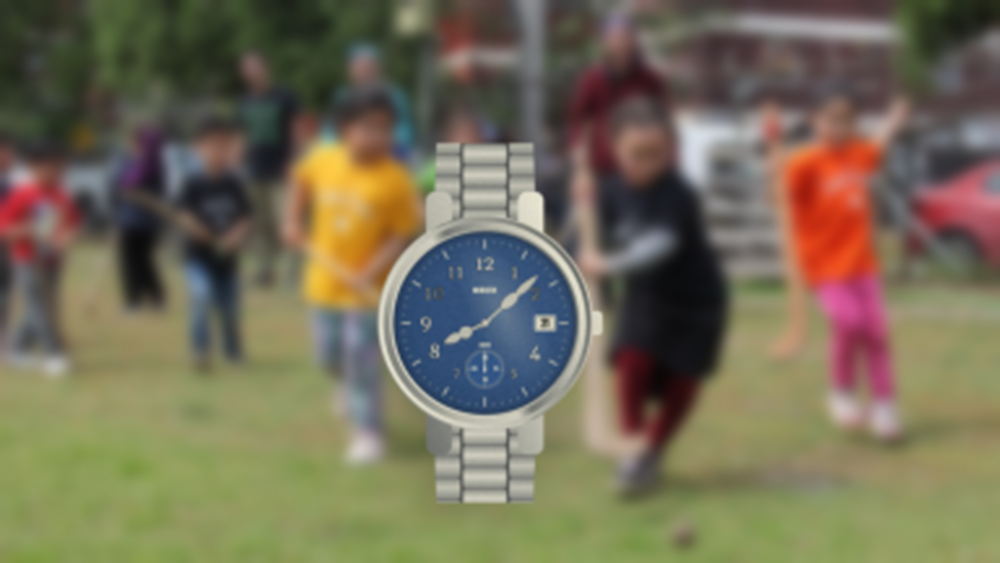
**8:08**
